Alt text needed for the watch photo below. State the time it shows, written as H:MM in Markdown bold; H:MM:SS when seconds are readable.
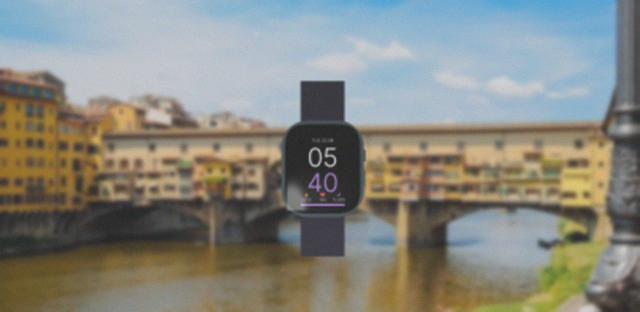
**5:40**
